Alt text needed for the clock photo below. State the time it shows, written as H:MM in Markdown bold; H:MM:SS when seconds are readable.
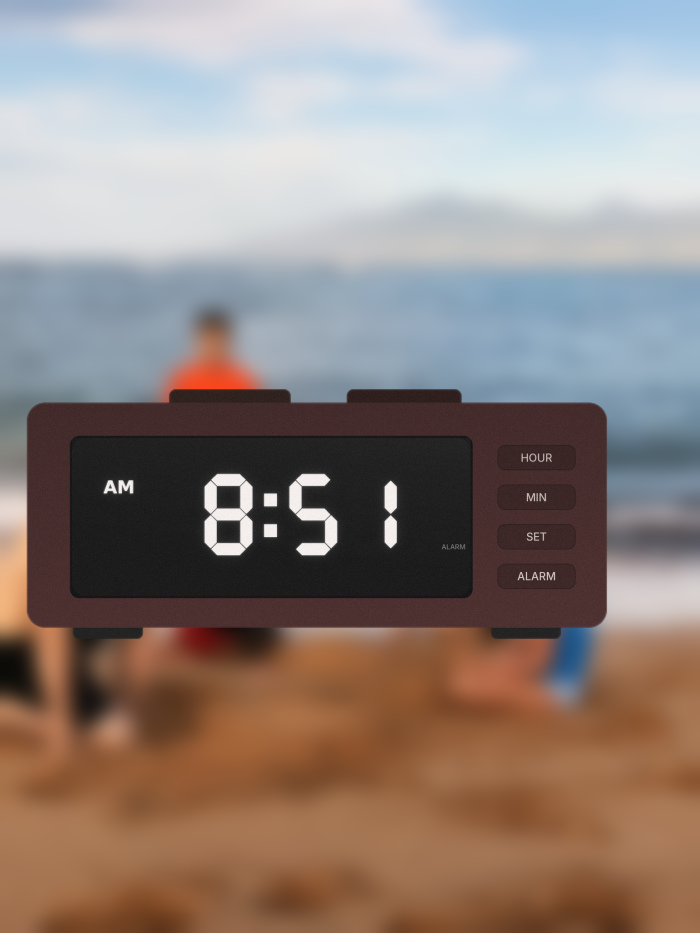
**8:51**
